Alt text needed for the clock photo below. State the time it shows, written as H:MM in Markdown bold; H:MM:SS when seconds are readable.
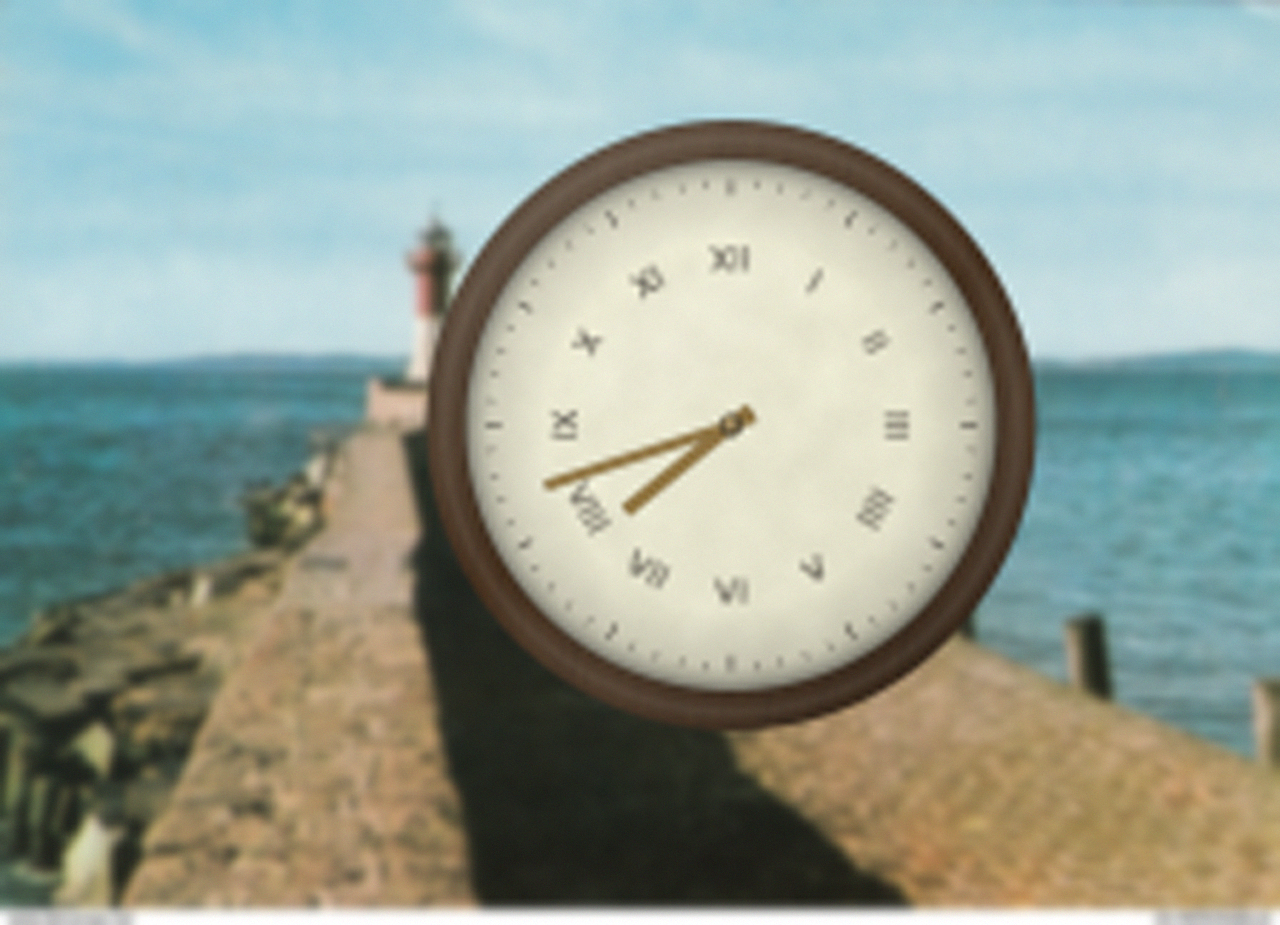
**7:42**
